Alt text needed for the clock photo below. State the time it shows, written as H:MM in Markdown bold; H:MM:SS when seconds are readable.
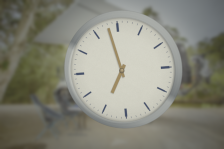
**6:58**
